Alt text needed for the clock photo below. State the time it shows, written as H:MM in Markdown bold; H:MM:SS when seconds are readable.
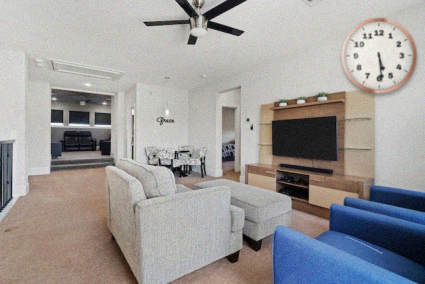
**5:29**
